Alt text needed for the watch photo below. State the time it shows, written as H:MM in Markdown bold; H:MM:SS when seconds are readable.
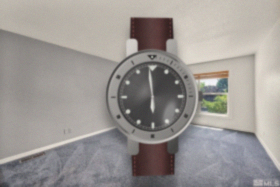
**5:59**
